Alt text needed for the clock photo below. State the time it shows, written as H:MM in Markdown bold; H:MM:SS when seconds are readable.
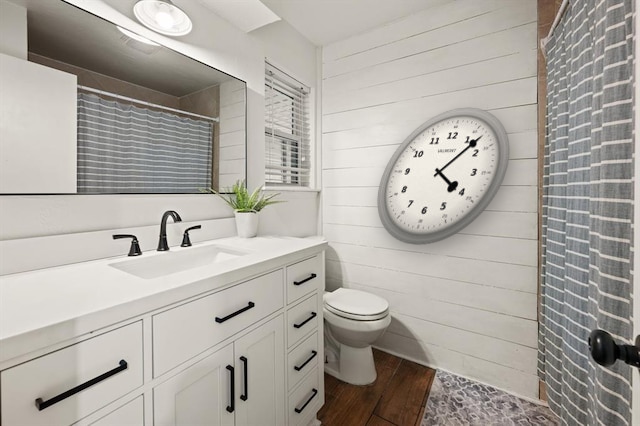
**4:07**
